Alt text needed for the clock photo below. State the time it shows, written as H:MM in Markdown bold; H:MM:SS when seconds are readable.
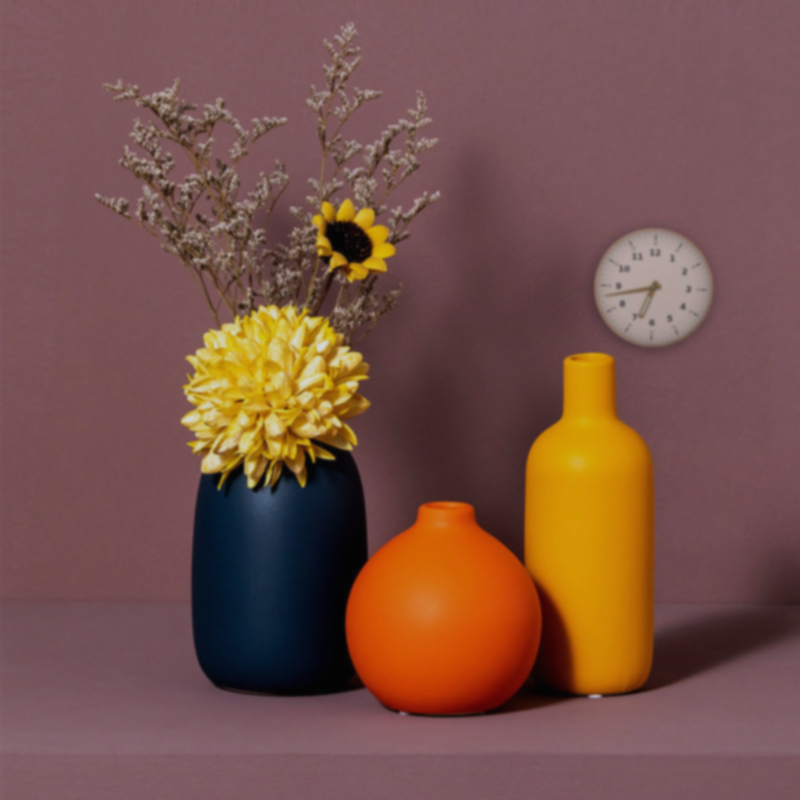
**6:43**
